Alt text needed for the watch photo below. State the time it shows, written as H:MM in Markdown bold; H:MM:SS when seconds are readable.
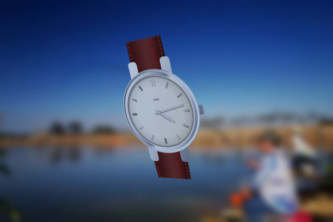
**4:13**
